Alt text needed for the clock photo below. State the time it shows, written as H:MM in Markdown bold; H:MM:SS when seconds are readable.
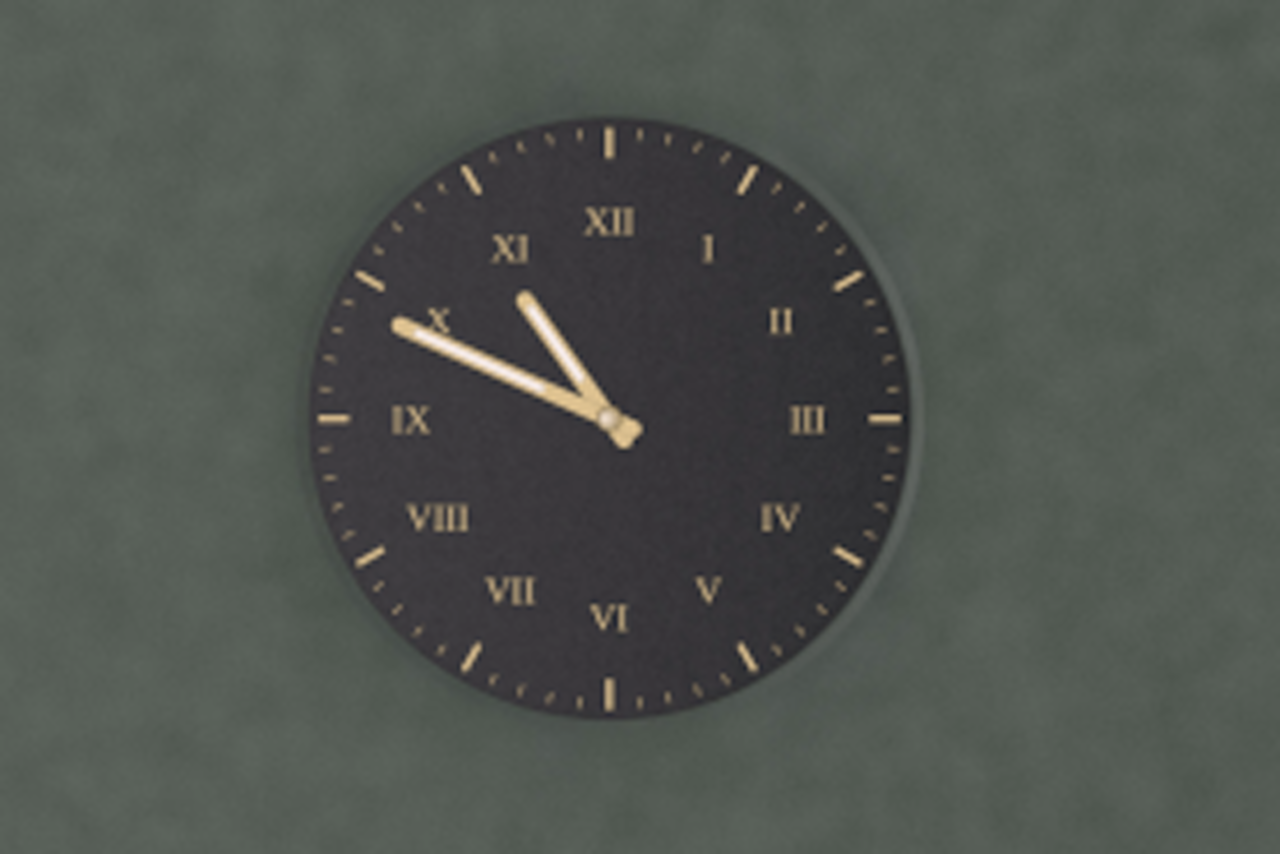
**10:49**
